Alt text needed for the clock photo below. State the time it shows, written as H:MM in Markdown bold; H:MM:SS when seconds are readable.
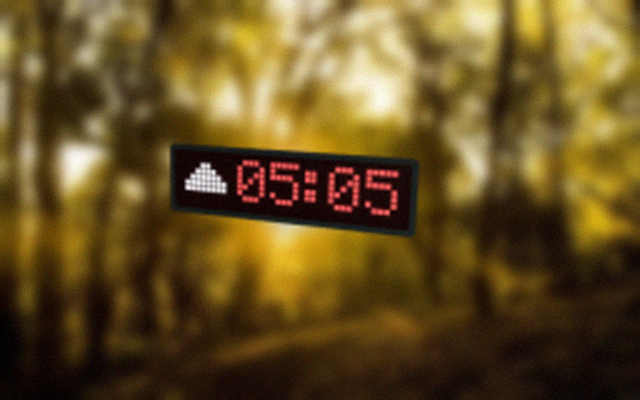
**5:05**
